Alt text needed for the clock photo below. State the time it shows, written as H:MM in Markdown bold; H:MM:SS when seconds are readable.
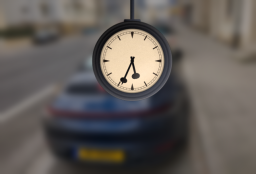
**5:34**
